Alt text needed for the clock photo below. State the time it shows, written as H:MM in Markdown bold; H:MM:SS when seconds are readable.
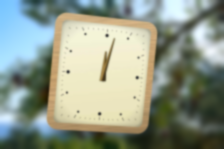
**12:02**
